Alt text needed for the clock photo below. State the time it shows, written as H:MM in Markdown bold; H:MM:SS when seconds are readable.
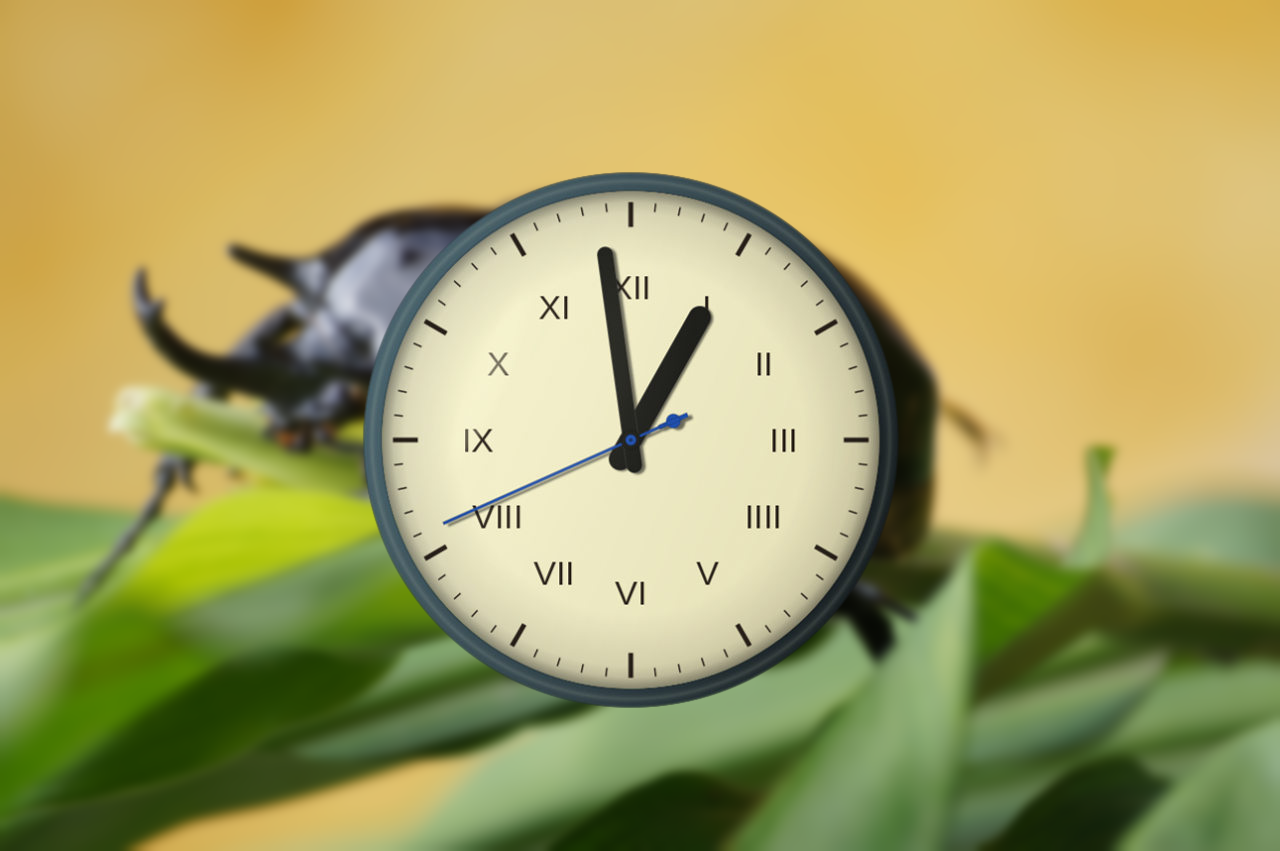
**12:58:41**
